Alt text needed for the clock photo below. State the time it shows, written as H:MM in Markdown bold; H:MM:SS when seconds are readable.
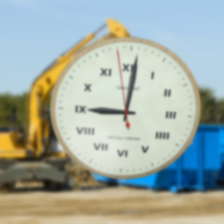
**9:00:58**
